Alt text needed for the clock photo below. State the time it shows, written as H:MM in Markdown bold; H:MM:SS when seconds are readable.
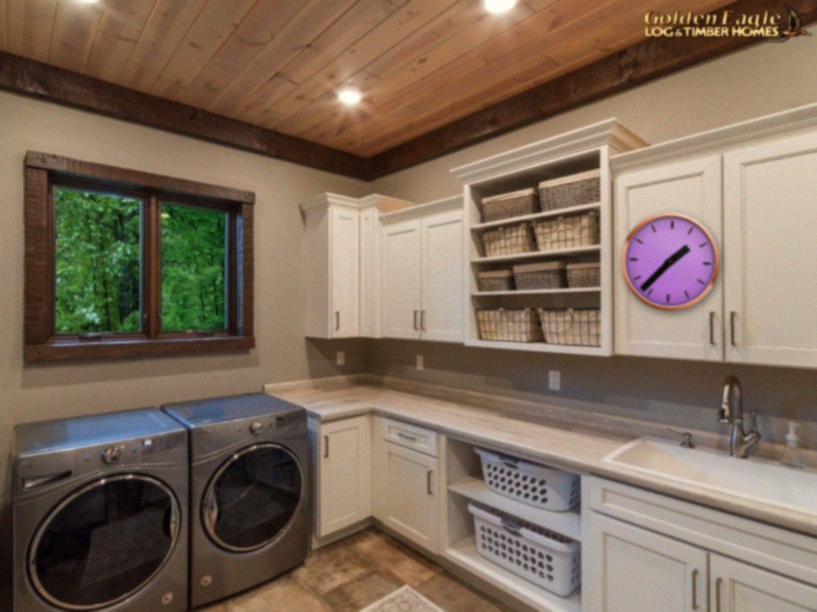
**1:37**
